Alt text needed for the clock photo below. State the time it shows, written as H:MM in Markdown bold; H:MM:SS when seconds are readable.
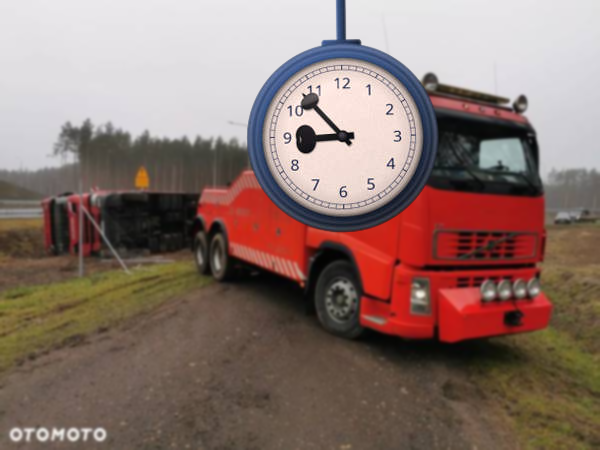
**8:53**
